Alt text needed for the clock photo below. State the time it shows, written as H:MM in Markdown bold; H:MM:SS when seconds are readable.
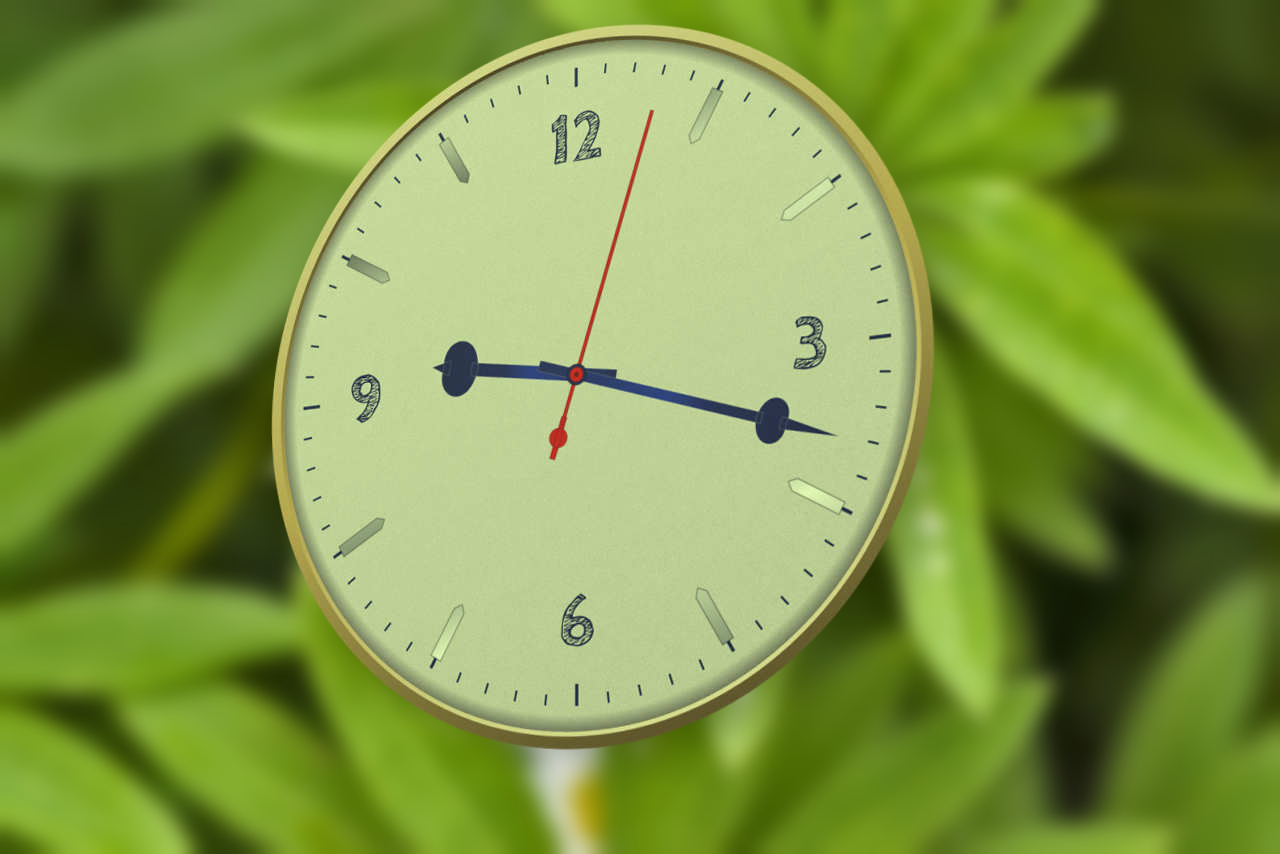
**9:18:03**
